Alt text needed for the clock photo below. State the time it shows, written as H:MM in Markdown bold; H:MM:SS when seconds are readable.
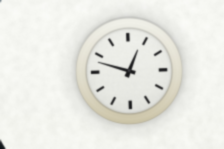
**12:48**
